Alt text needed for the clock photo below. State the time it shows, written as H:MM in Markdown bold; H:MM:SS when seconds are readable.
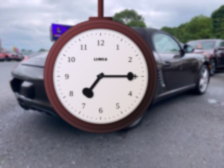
**7:15**
